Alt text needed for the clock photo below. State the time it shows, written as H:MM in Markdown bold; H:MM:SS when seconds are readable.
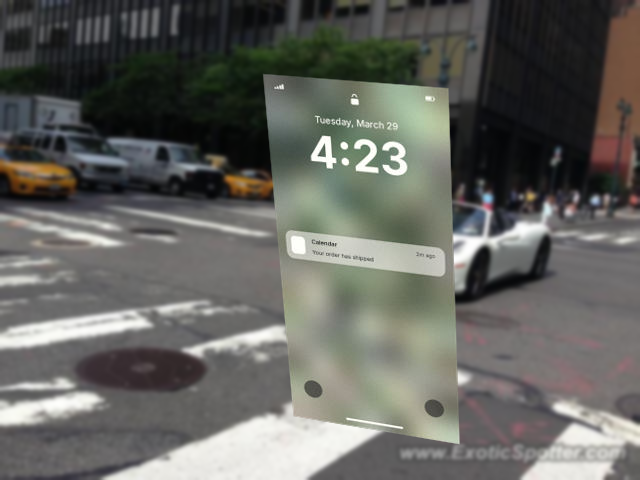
**4:23**
